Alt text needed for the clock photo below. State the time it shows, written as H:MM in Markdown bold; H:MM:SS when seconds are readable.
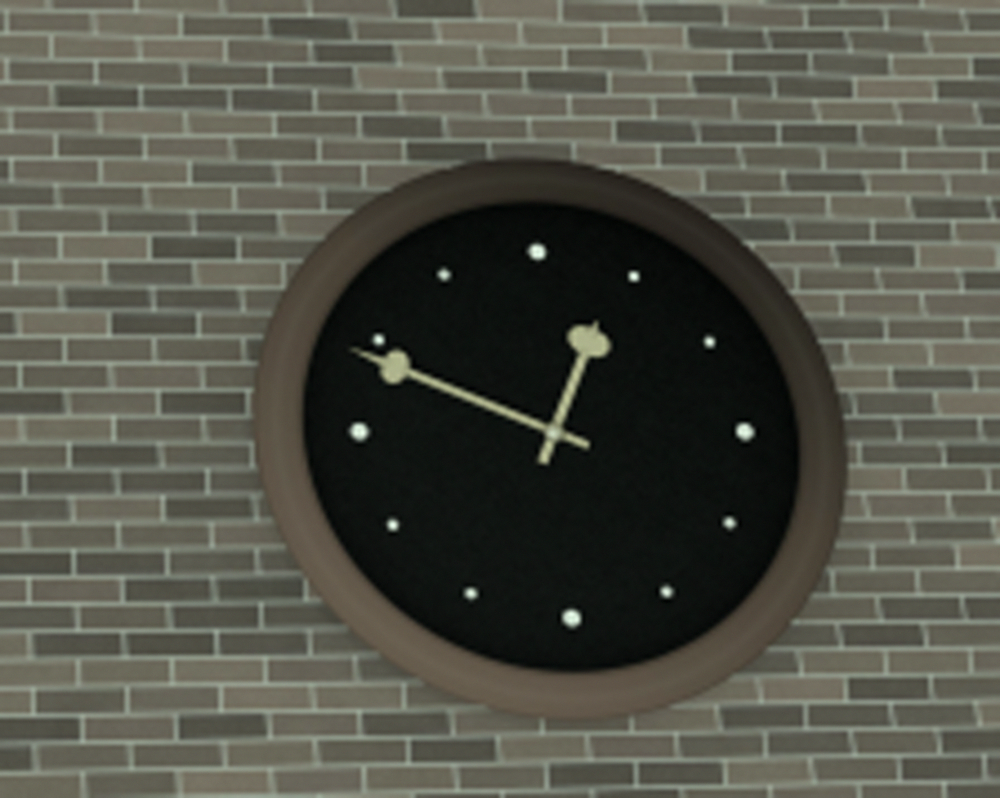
**12:49**
